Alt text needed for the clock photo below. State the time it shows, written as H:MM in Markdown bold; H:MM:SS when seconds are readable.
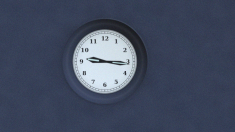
**9:16**
